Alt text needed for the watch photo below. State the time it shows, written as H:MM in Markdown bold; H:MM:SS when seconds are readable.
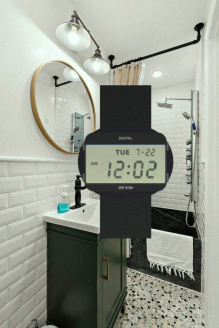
**12:02**
